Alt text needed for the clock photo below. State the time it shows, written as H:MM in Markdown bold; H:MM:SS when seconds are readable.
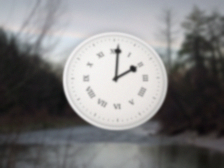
**2:01**
